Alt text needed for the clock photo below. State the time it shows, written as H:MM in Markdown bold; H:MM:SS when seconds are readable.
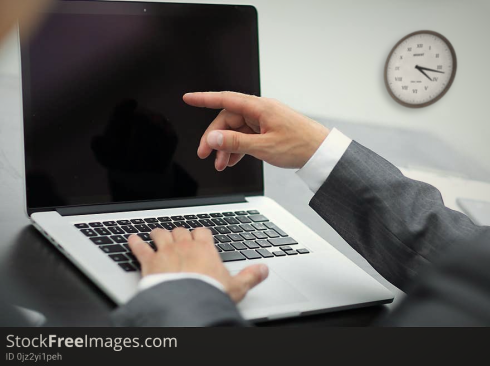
**4:17**
